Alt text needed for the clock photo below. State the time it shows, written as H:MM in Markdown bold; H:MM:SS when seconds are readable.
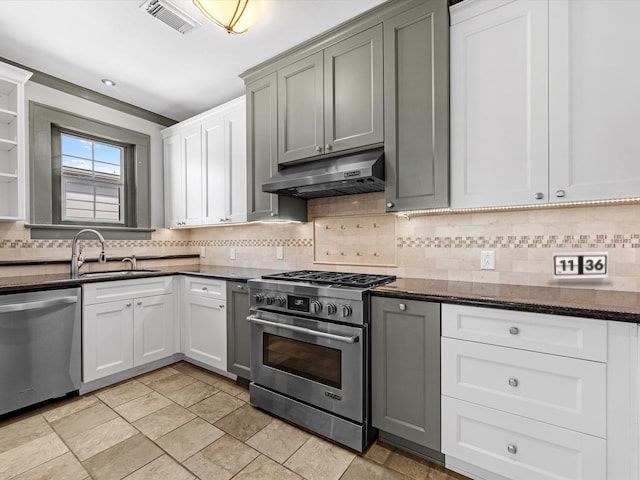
**11:36**
